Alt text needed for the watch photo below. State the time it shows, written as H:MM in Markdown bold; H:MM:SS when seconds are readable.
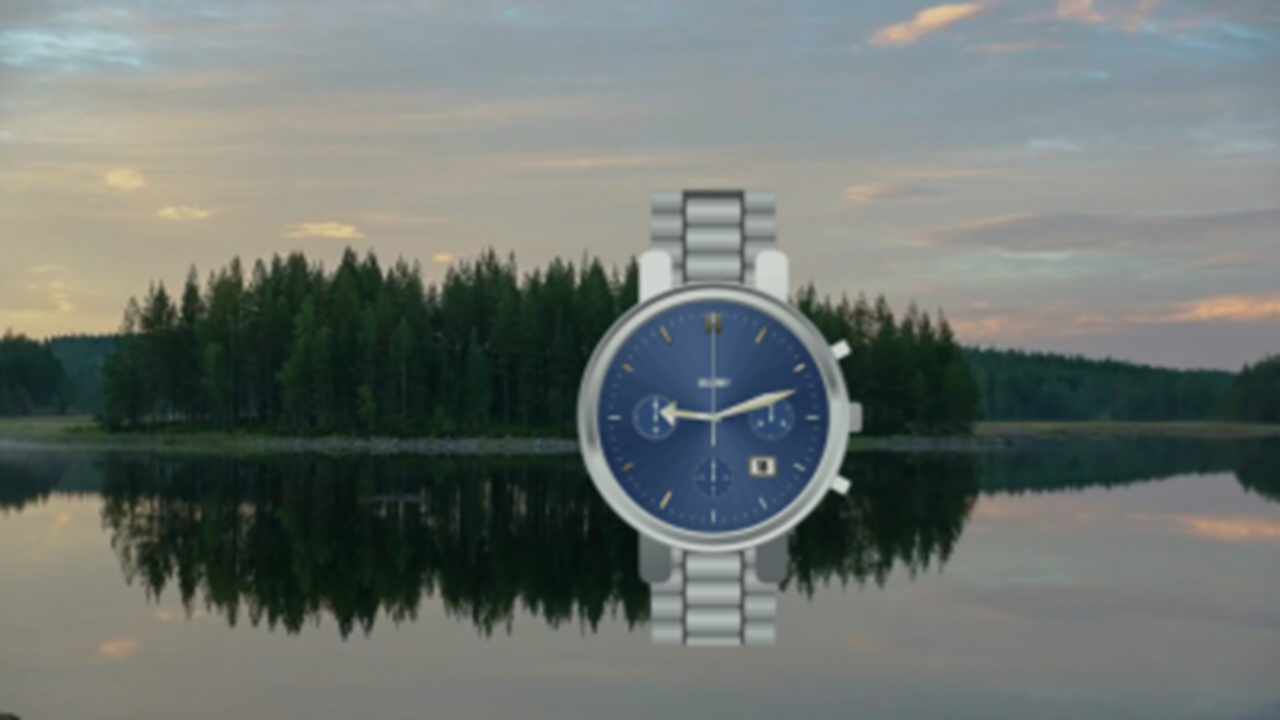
**9:12**
